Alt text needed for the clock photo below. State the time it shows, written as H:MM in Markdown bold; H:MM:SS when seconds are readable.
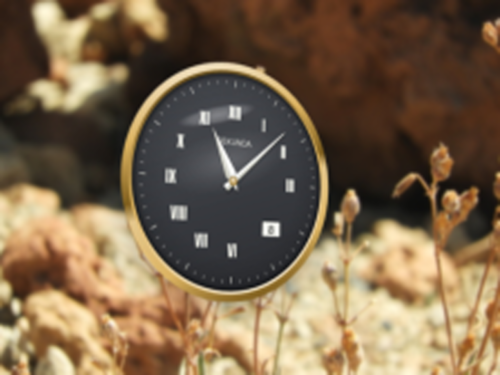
**11:08**
